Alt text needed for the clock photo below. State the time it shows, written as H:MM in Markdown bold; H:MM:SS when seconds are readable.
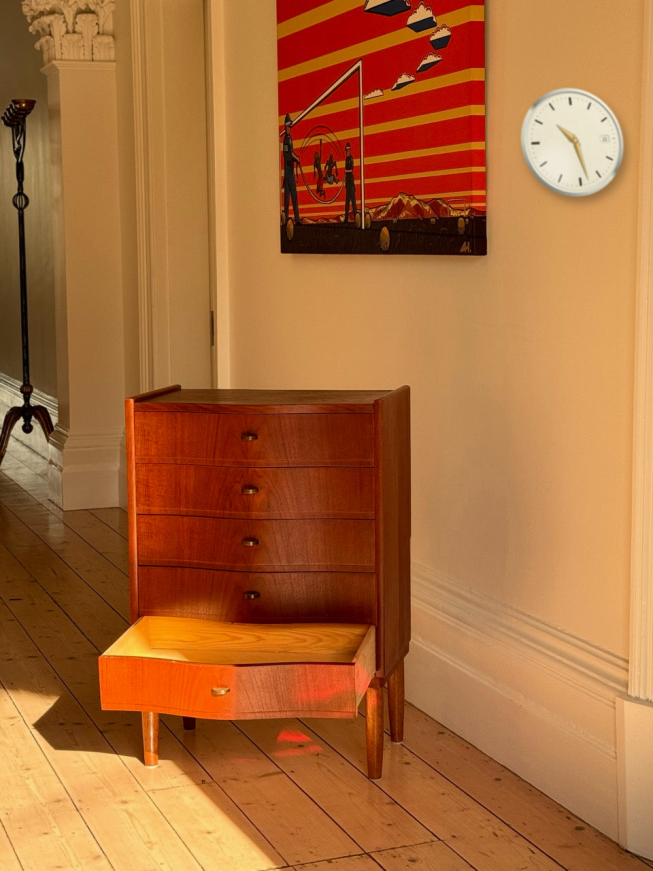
**10:28**
